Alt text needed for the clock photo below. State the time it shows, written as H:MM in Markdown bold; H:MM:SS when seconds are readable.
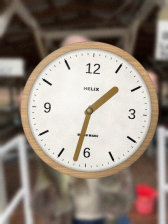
**1:32**
